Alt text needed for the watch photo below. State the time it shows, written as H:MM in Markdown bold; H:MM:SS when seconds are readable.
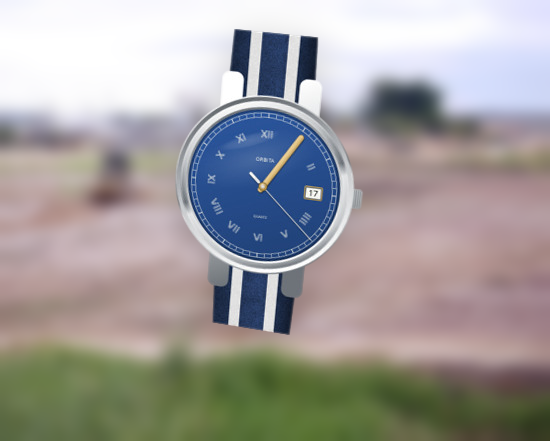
**1:05:22**
